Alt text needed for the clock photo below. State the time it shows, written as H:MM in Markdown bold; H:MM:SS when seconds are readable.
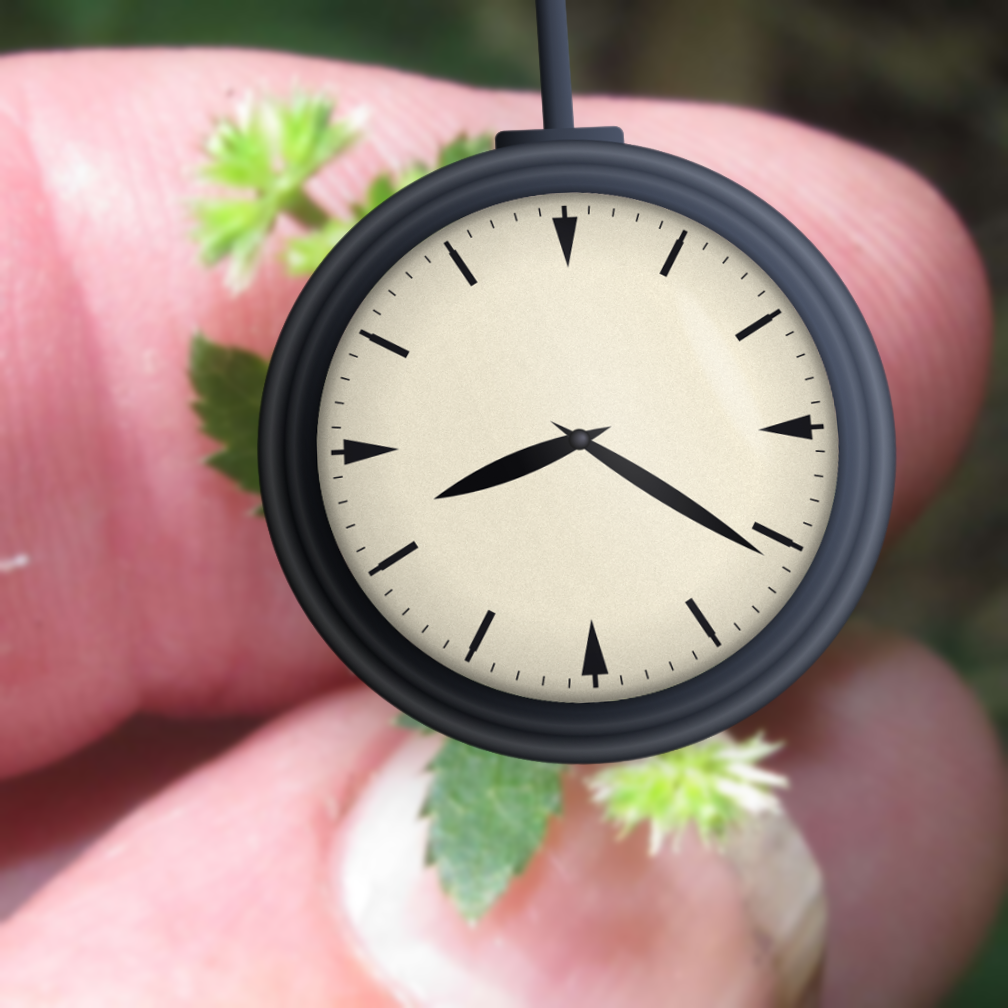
**8:21**
